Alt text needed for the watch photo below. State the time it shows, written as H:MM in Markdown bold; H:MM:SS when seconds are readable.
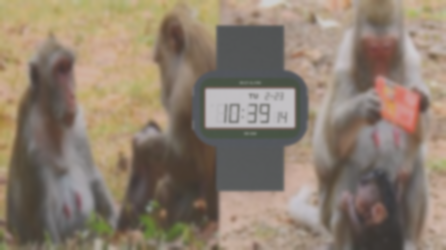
**10:39**
